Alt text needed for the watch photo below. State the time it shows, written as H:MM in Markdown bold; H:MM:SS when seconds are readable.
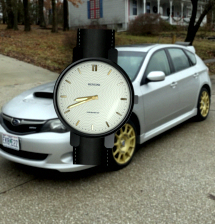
**8:41**
